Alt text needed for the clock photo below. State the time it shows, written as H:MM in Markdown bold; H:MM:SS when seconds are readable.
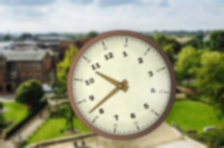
**10:42**
